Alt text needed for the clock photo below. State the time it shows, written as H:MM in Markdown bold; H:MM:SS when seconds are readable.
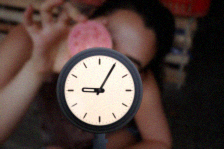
**9:05**
